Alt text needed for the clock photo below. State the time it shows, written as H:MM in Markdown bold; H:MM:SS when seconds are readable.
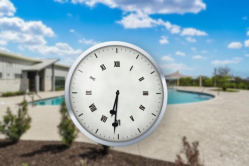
**6:31**
